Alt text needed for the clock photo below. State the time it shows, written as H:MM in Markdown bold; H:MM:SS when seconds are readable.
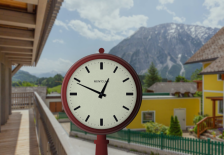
**12:49**
